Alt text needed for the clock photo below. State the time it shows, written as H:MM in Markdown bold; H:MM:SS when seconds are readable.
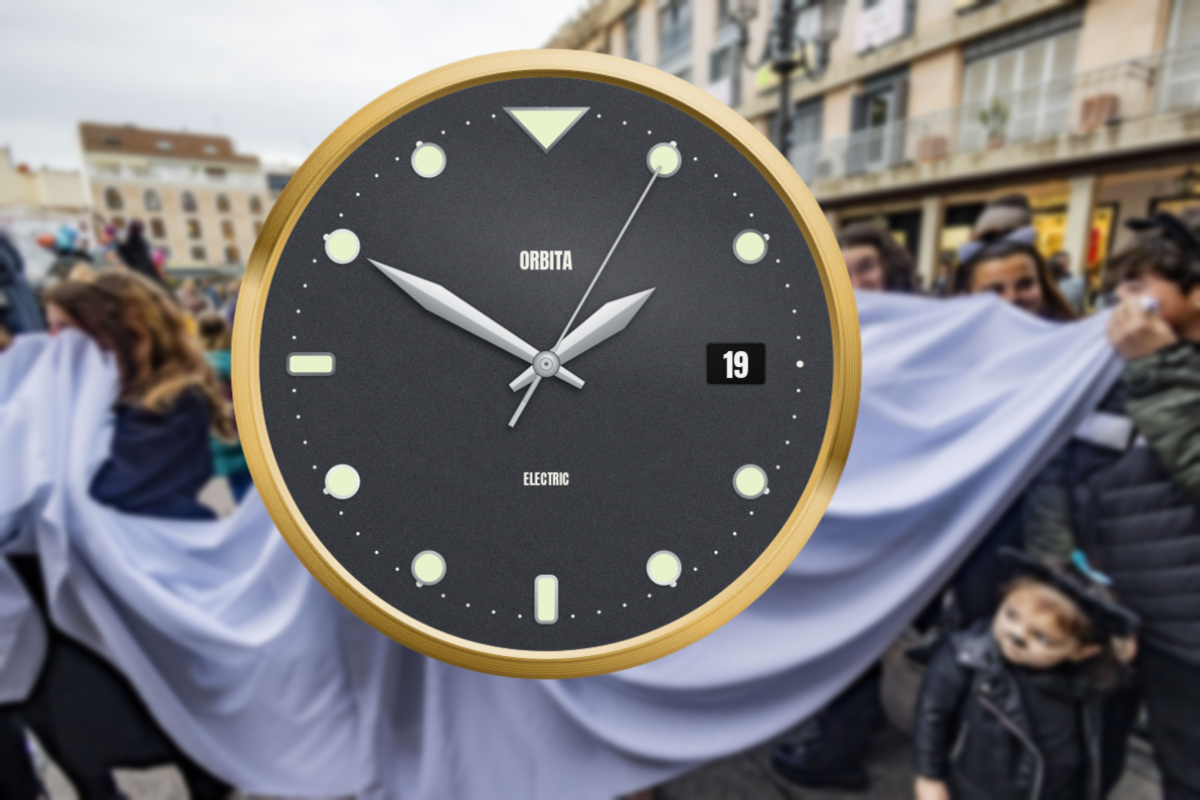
**1:50:05**
